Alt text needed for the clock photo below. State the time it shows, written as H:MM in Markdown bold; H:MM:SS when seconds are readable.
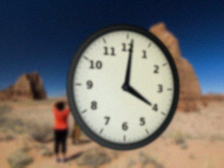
**4:01**
